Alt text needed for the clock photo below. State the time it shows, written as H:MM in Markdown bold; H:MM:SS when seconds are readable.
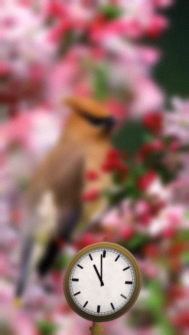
**10:59**
